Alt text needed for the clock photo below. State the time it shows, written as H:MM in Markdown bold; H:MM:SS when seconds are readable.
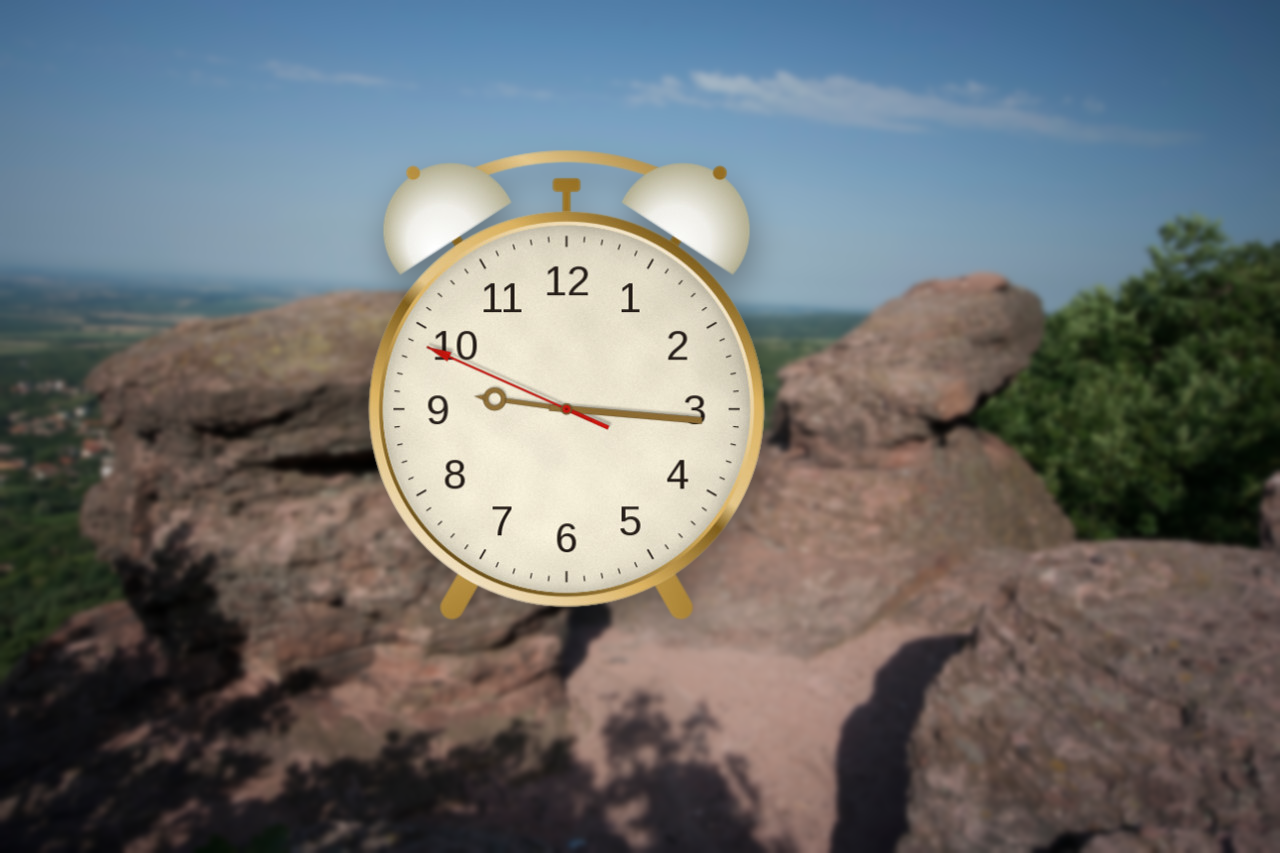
**9:15:49**
